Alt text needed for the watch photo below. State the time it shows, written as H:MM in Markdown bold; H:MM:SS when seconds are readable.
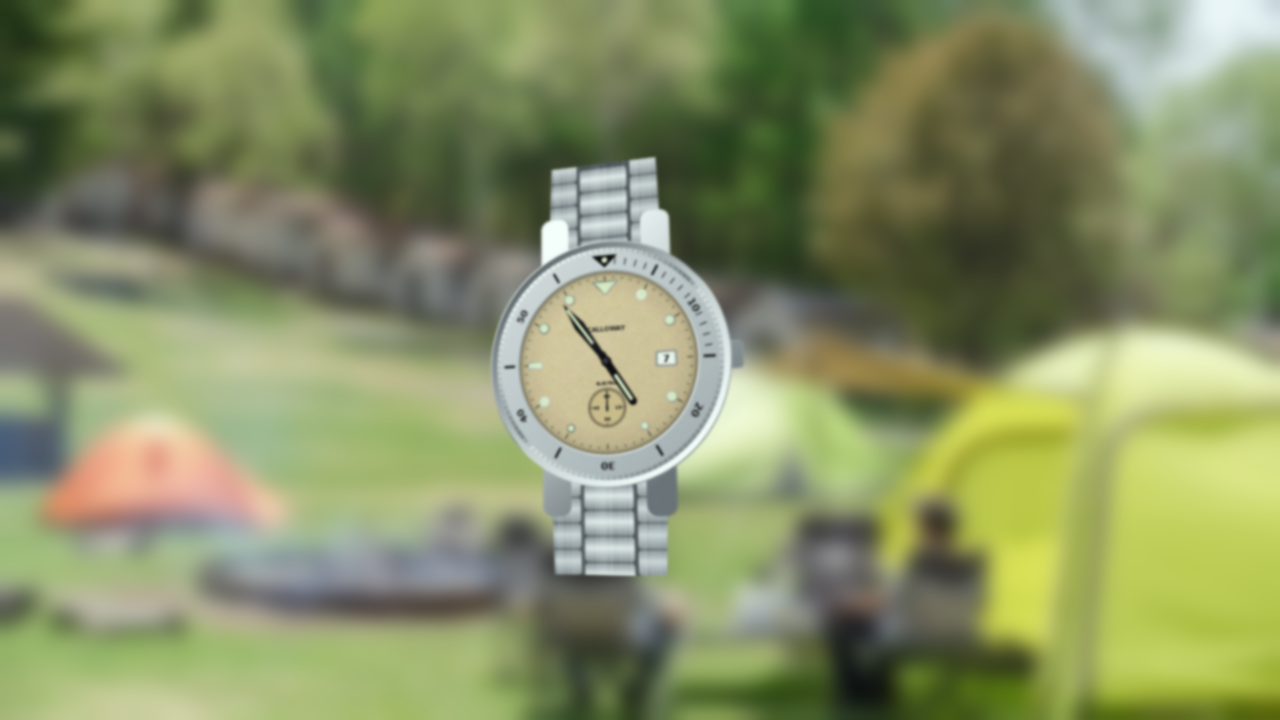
**4:54**
